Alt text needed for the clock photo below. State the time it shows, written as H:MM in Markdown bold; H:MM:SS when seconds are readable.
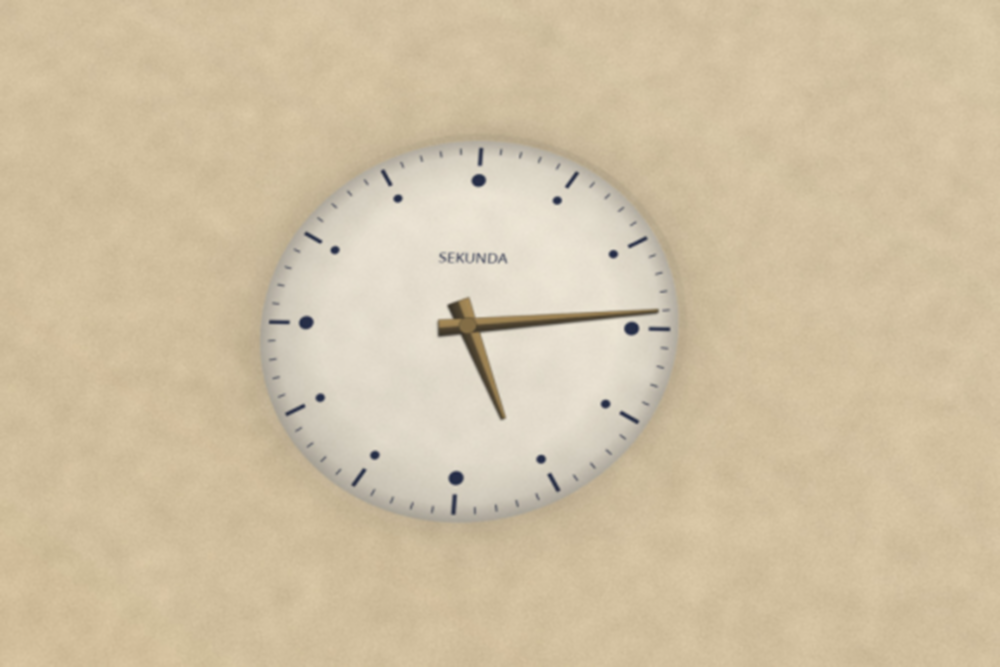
**5:14**
